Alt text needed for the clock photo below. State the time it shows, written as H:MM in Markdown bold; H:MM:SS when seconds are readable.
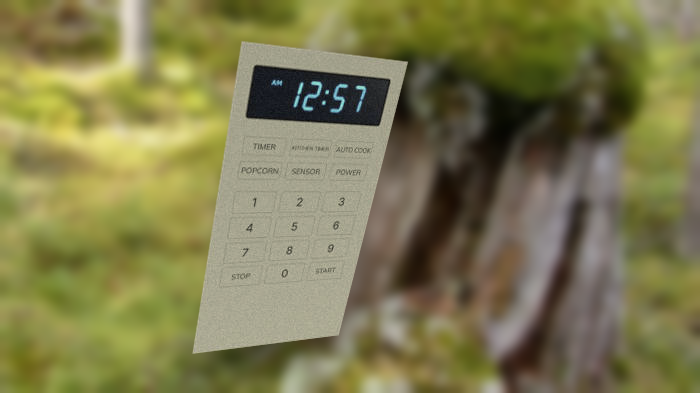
**12:57**
